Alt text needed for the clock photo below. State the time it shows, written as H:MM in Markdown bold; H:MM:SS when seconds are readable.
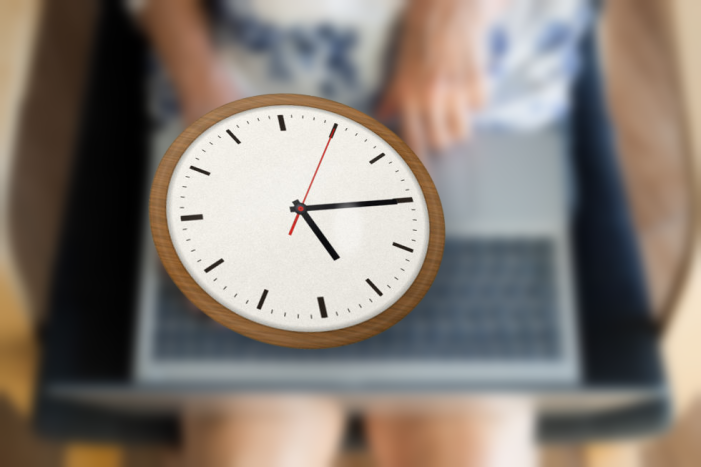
**5:15:05**
